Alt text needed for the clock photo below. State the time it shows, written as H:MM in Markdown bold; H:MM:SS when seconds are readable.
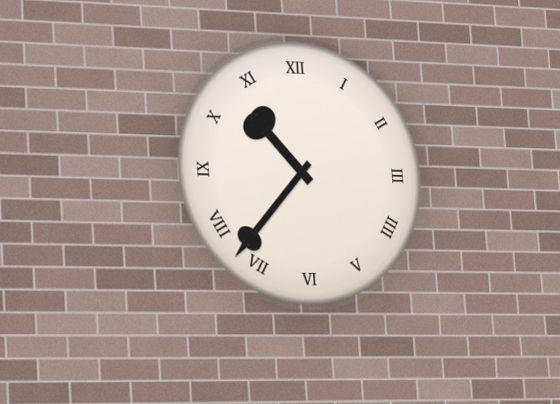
**10:37**
